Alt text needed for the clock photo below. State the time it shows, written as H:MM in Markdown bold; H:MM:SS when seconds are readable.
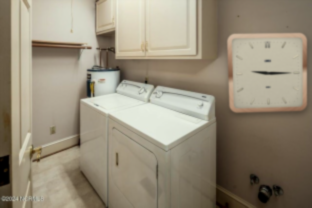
**9:15**
